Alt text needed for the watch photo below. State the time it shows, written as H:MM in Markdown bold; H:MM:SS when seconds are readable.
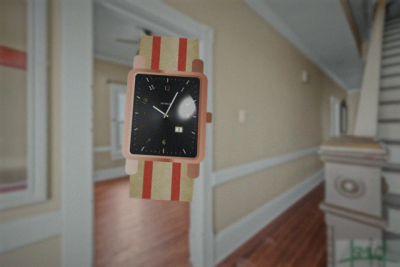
**10:04**
